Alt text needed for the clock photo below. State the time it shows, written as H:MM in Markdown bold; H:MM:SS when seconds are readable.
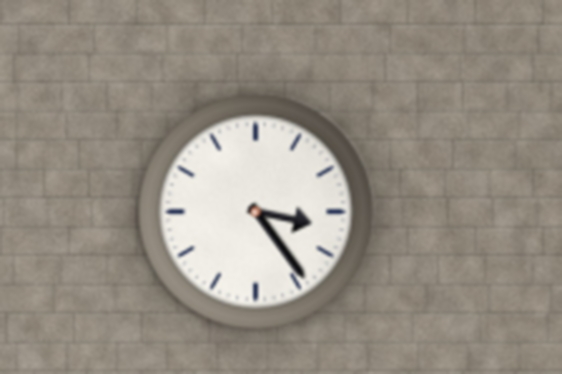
**3:24**
